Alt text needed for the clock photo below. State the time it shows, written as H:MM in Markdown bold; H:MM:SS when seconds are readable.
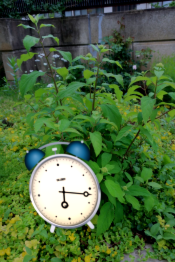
**6:17**
